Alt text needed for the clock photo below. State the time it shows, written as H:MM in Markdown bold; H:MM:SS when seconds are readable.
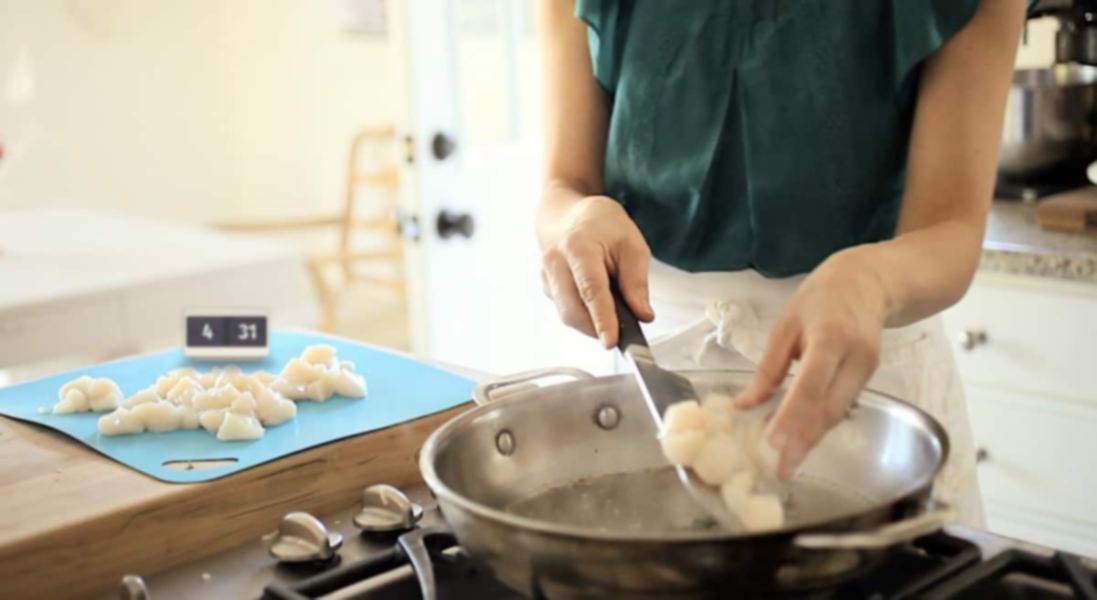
**4:31**
